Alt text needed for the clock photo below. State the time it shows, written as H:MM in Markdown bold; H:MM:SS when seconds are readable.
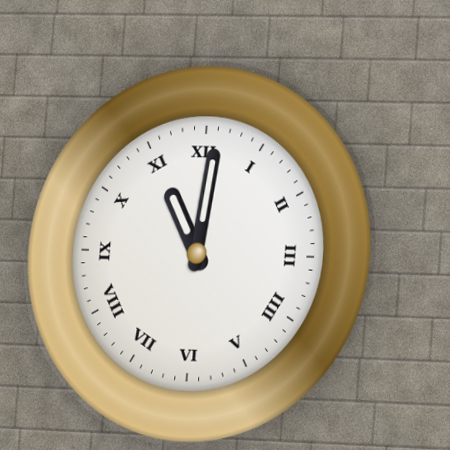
**11:01**
